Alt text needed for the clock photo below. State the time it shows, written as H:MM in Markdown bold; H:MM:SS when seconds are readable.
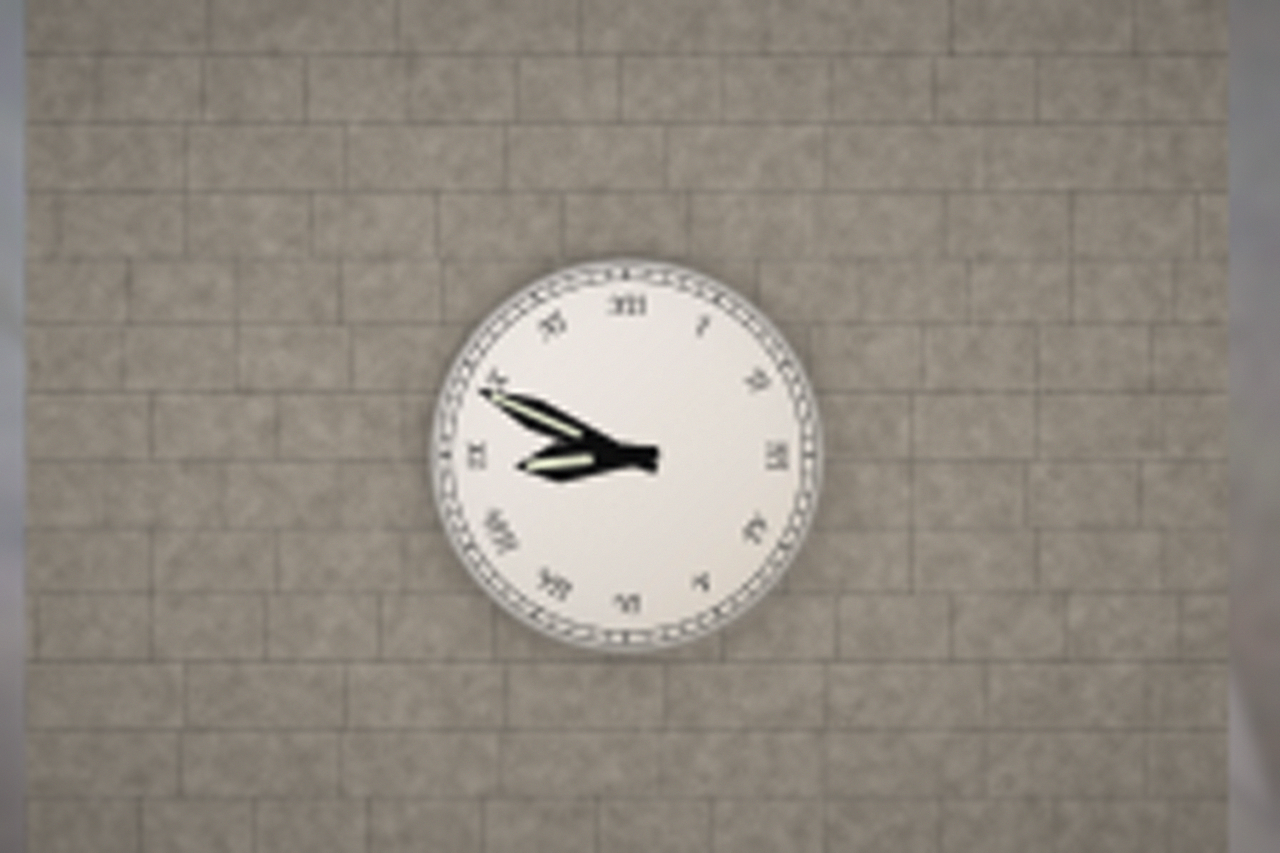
**8:49**
